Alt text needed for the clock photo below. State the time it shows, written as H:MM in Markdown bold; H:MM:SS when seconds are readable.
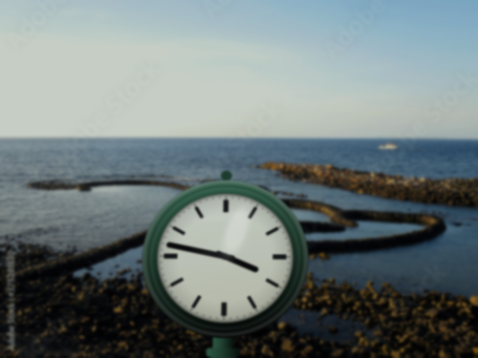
**3:47**
